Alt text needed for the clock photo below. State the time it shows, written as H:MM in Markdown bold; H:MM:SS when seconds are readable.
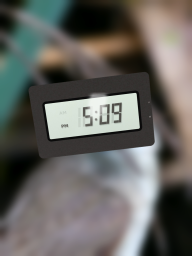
**5:09**
